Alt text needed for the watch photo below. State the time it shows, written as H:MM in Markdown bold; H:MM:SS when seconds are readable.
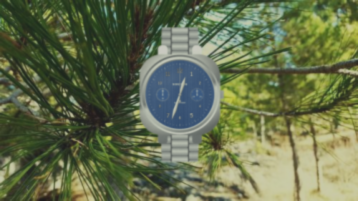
**12:33**
